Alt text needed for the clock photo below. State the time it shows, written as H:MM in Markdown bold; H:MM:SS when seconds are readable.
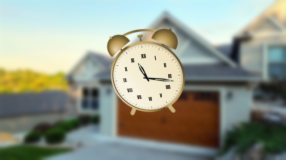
**11:17**
